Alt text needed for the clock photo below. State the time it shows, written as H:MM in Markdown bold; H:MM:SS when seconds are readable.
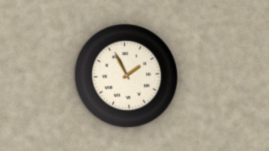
**1:56**
